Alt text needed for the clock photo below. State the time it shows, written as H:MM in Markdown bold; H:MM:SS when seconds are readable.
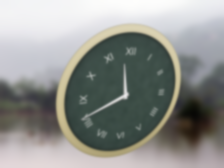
**11:41**
